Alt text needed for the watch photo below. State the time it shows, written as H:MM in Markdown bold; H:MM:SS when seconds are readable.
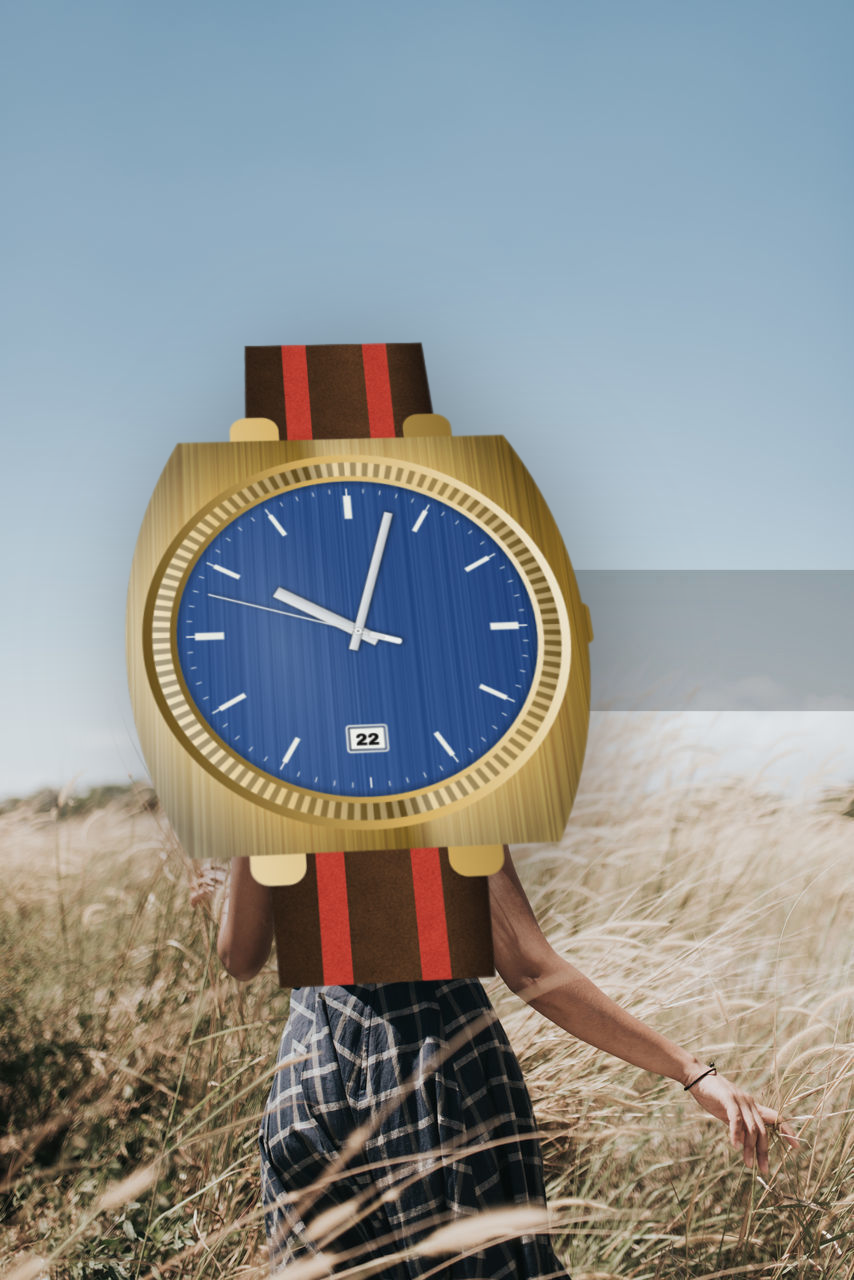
**10:02:48**
